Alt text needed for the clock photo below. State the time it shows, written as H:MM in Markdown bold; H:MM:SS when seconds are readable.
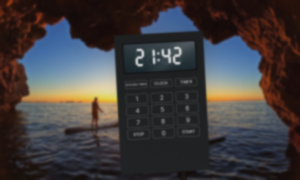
**21:42**
